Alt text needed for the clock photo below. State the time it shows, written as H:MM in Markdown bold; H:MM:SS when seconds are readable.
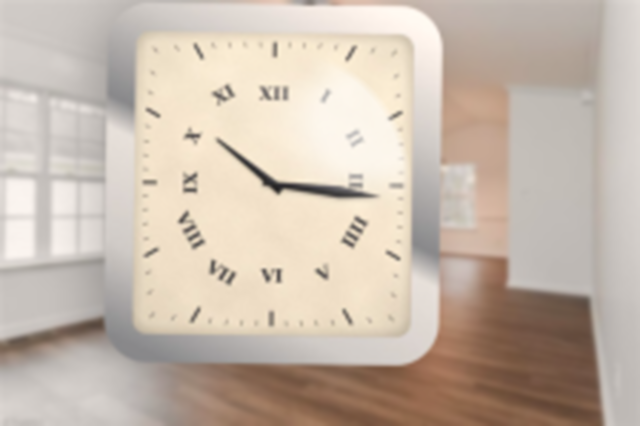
**10:16**
